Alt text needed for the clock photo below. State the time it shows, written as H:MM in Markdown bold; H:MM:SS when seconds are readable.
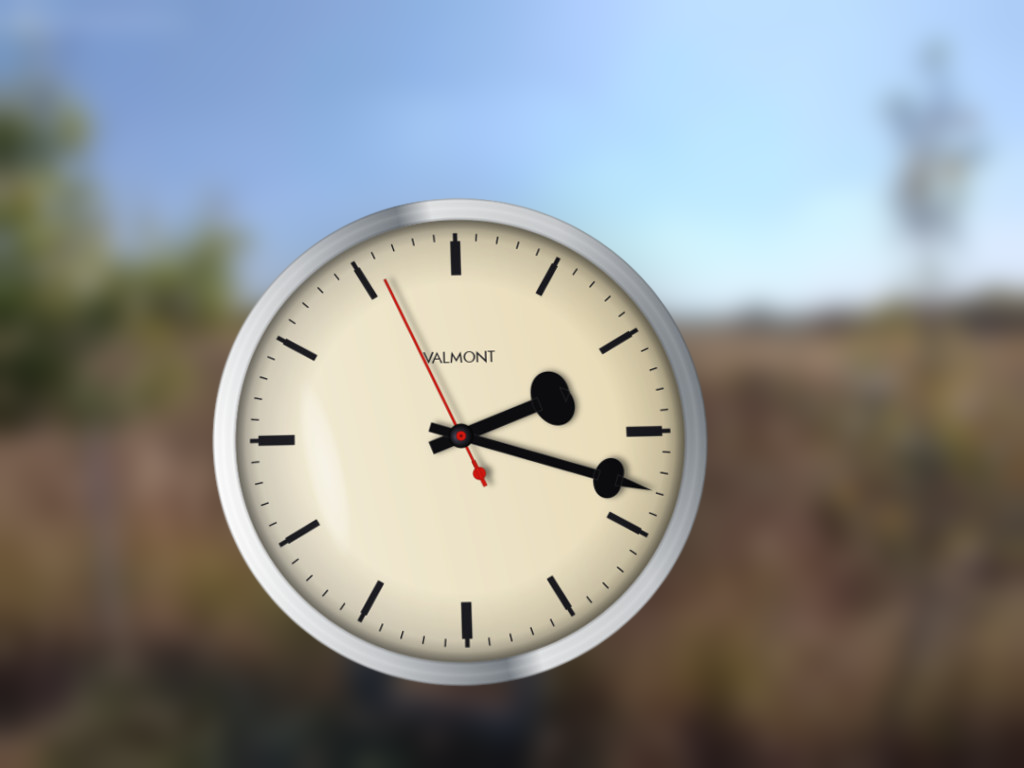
**2:17:56**
